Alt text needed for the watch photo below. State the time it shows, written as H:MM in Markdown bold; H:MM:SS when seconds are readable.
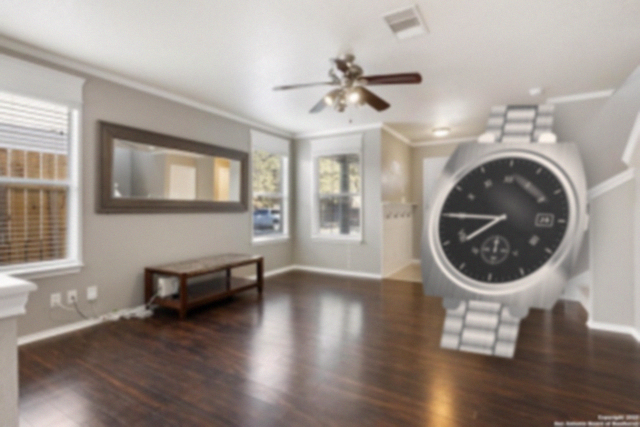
**7:45**
